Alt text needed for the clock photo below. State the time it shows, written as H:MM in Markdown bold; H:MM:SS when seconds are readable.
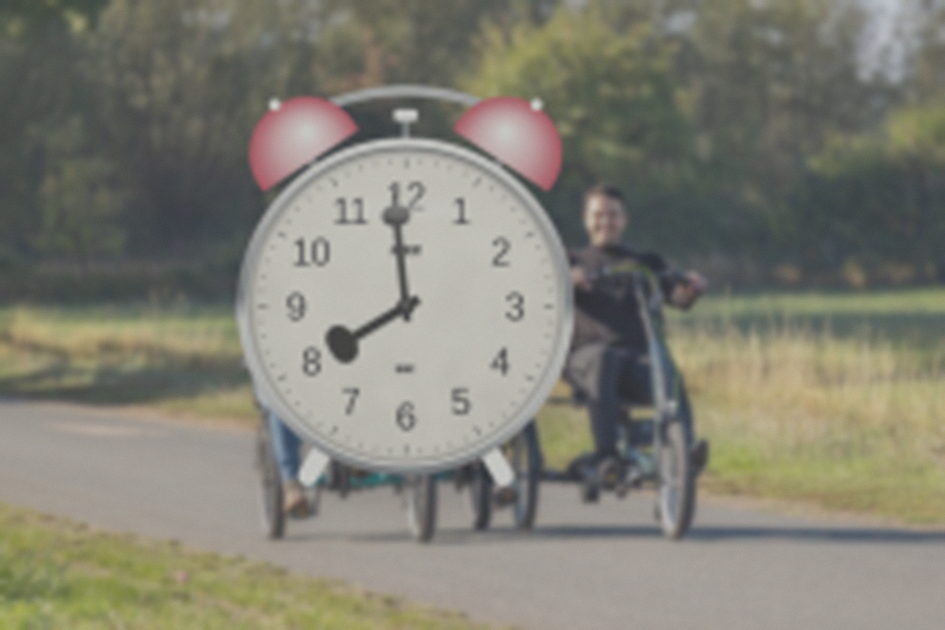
**7:59**
